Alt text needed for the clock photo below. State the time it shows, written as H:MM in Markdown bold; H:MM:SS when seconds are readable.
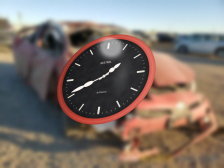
**1:41**
